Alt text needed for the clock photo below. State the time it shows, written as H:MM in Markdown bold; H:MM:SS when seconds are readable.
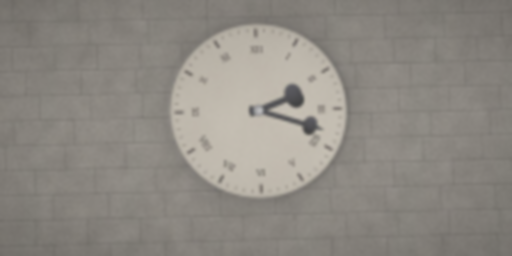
**2:18**
